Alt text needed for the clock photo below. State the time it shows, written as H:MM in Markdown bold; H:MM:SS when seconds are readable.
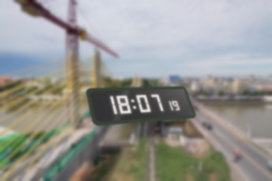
**18:07**
